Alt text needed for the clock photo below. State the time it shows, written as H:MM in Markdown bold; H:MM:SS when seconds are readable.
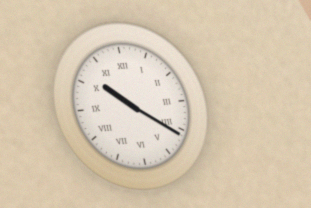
**10:21**
